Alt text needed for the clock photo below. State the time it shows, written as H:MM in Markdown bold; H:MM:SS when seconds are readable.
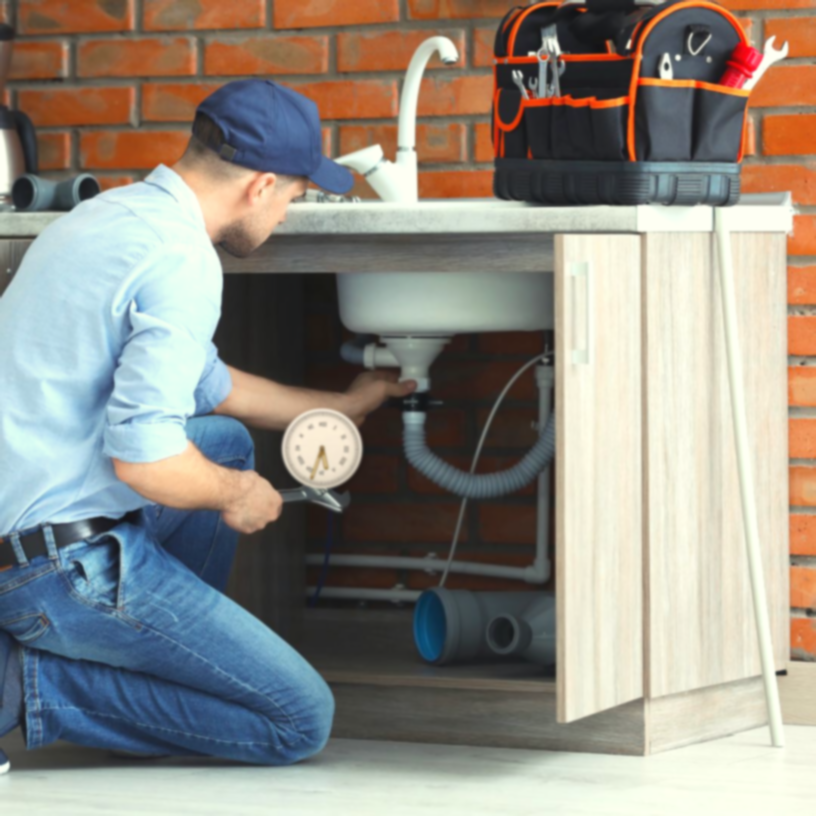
**5:33**
